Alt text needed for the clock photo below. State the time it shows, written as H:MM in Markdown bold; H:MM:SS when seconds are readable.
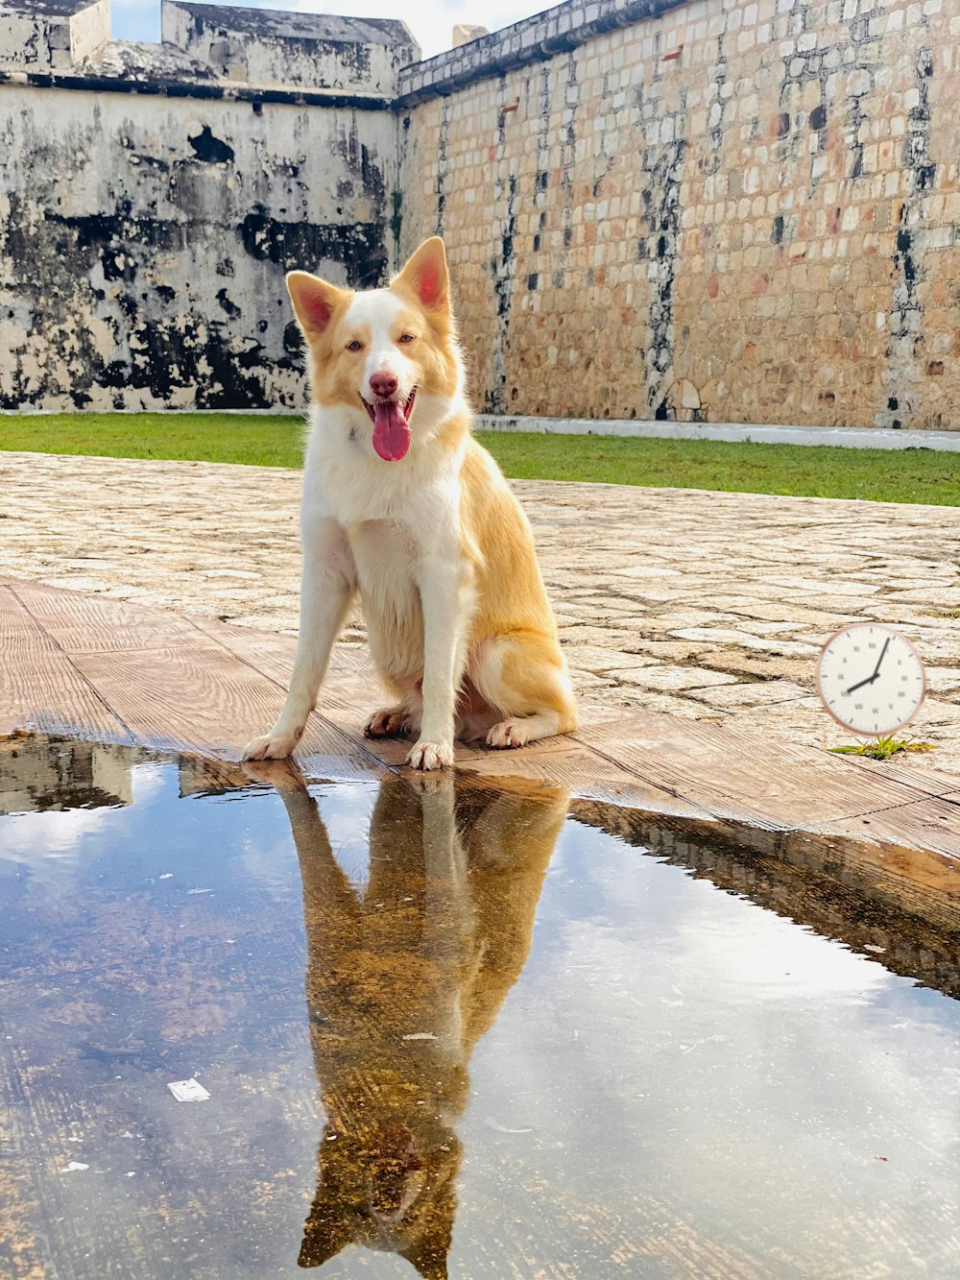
**8:04**
